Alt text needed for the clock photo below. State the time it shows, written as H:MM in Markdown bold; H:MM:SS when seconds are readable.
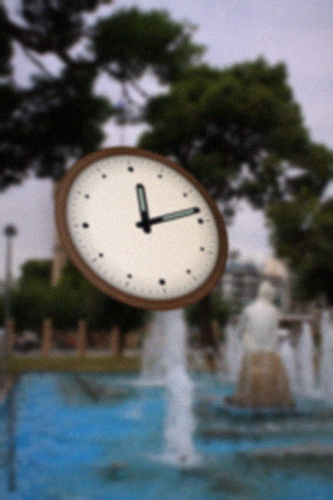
**12:13**
